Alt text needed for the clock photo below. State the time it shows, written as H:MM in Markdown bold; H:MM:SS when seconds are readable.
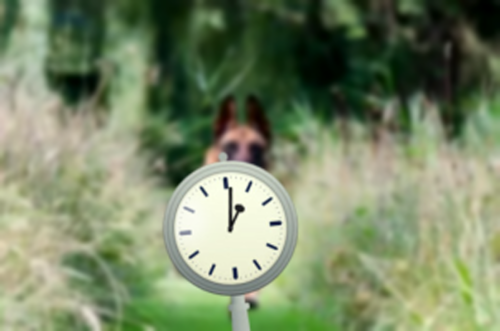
**1:01**
